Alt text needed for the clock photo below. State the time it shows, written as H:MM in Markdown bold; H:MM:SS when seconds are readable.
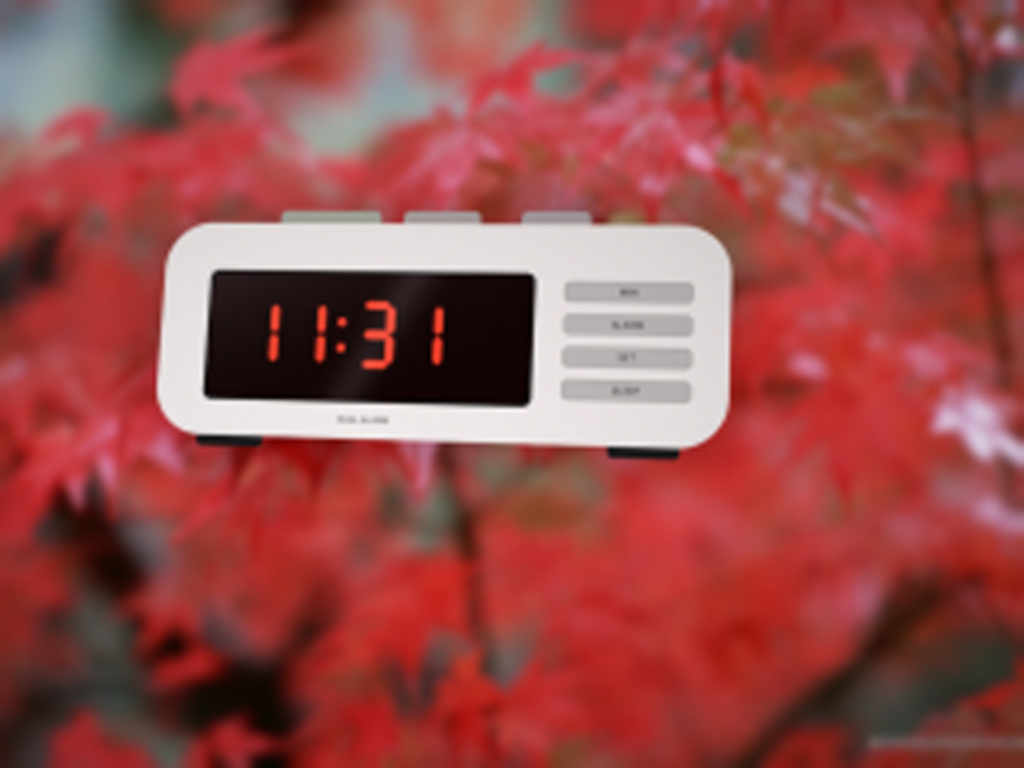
**11:31**
